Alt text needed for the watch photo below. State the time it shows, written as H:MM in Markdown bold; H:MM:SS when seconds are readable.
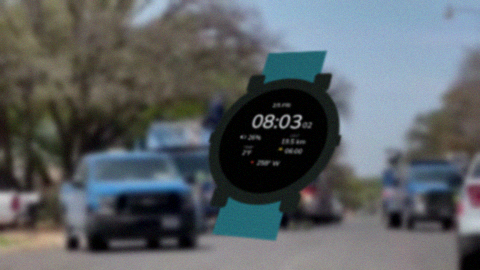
**8:03**
